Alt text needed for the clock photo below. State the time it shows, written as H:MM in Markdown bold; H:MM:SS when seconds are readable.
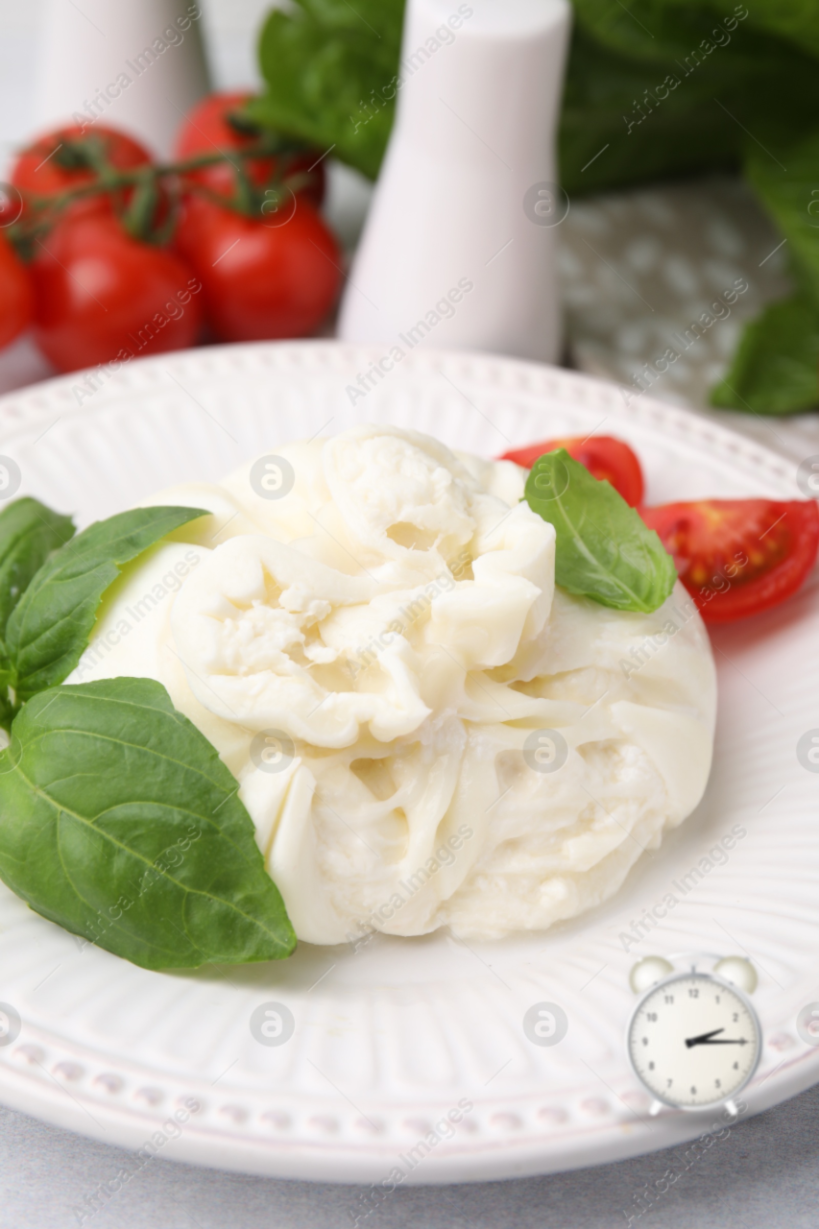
**2:15**
